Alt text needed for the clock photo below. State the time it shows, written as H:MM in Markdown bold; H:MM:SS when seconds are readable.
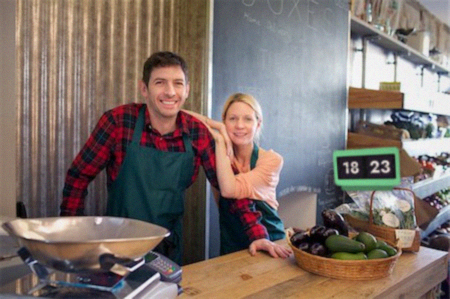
**18:23**
